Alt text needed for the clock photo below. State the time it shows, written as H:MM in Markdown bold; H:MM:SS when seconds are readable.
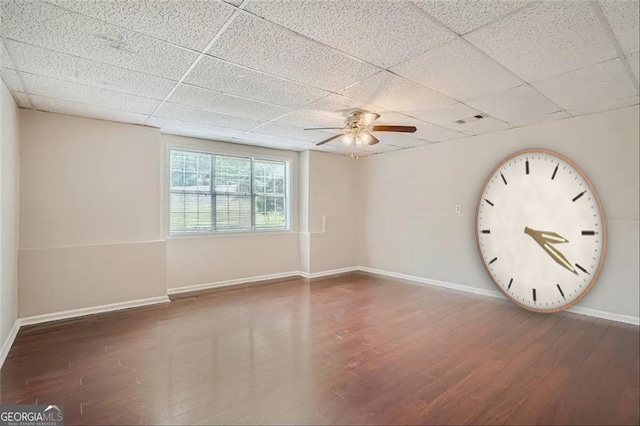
**3:21**
